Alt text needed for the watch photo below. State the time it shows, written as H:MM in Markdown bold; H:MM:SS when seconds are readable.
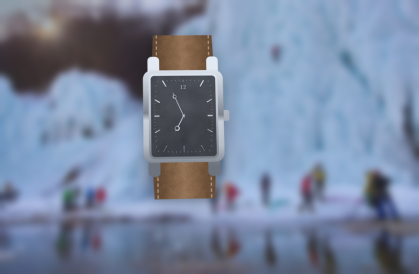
**6:56**
